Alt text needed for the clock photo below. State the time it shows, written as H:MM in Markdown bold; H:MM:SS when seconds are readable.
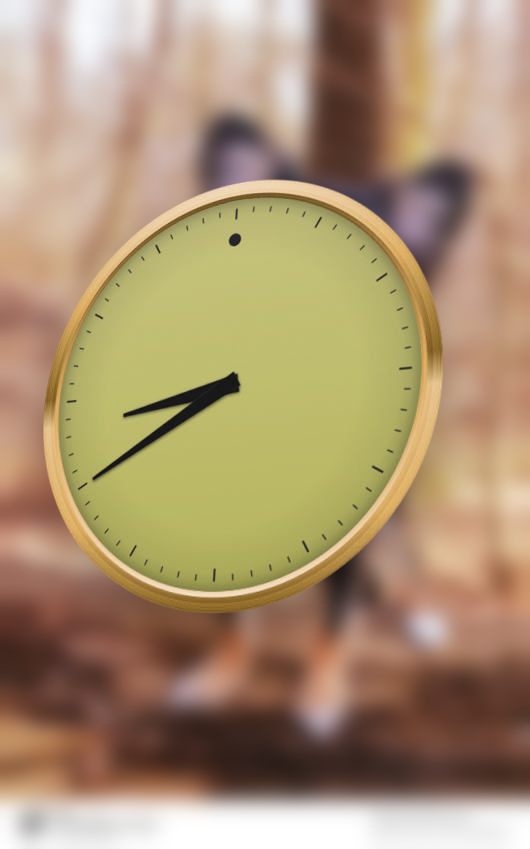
**8:40**
